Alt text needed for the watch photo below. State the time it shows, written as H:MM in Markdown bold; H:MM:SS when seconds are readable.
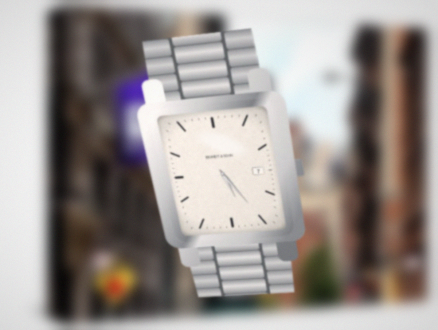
**5:25**
